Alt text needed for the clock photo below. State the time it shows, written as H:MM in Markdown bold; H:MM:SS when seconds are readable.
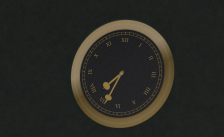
**7:34**
